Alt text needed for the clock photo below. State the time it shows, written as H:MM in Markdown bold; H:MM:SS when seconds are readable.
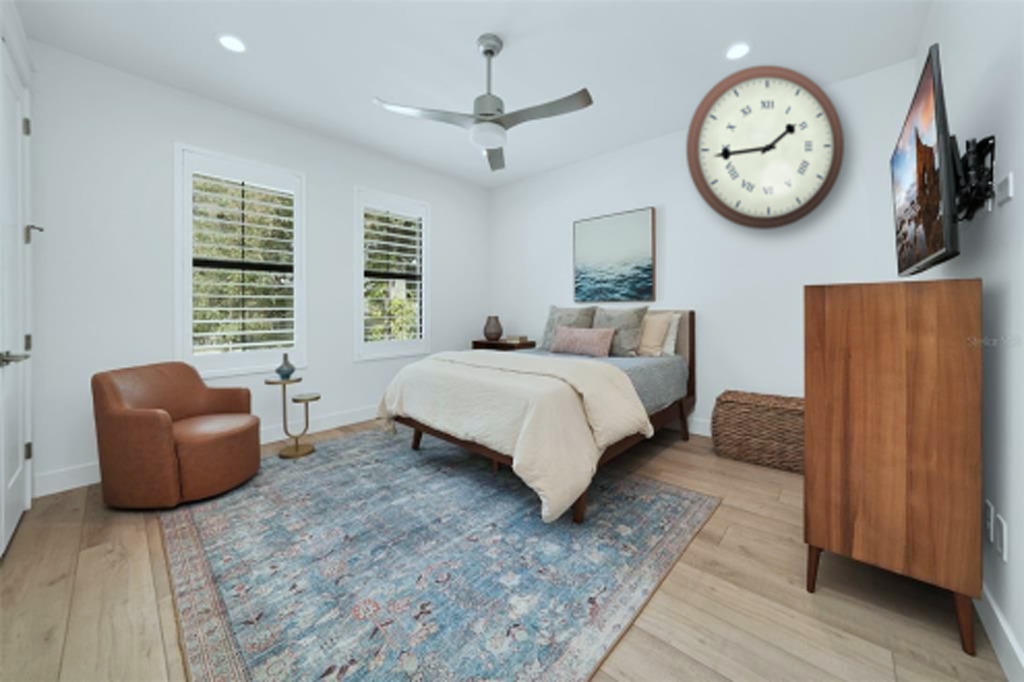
**1:44**
